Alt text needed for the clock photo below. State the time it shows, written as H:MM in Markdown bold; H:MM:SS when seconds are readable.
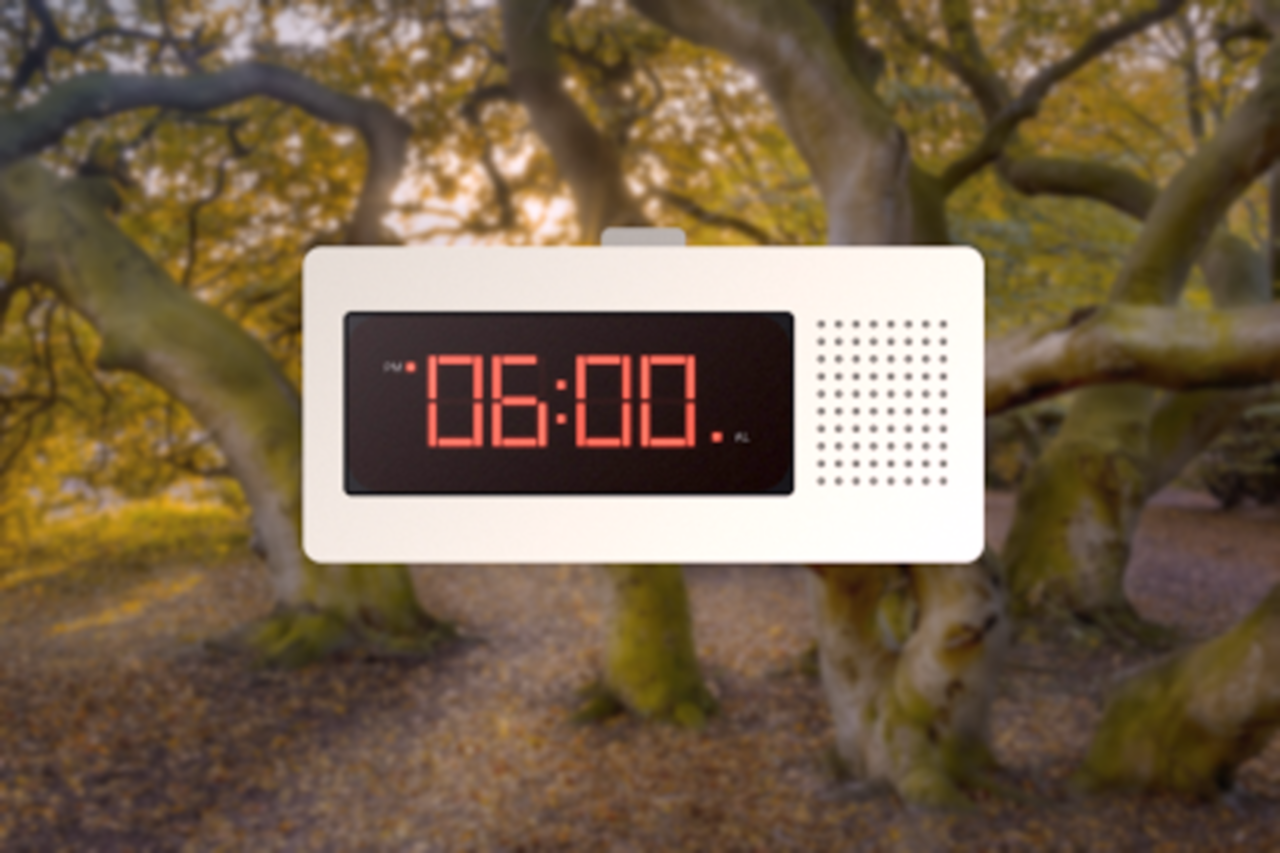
**6:00**
